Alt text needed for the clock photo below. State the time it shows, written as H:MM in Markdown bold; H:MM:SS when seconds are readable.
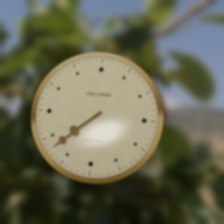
**7:38**
